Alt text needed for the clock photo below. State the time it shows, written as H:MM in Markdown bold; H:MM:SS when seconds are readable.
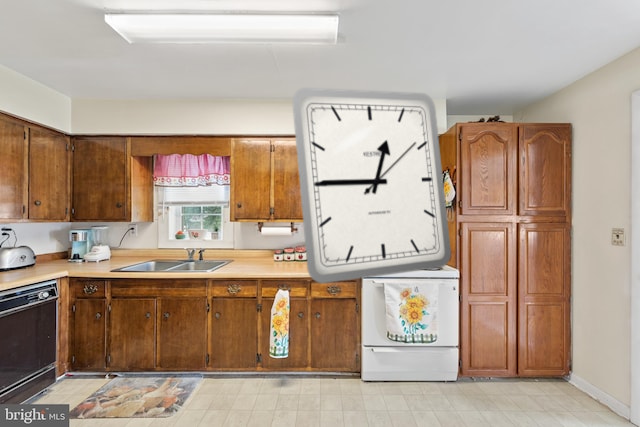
**12:45:09**
